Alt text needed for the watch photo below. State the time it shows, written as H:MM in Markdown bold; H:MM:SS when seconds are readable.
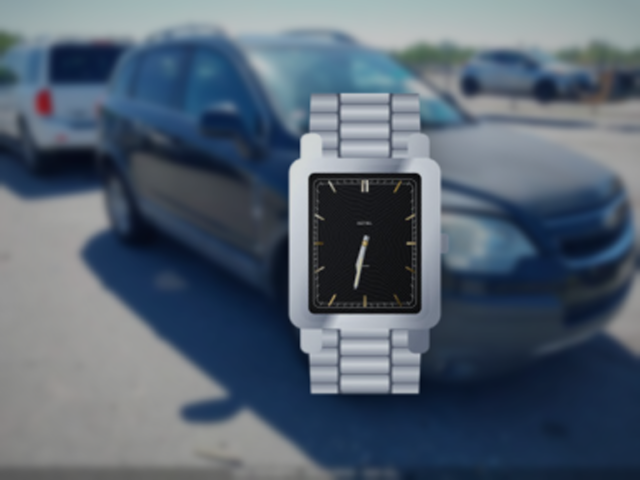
**6:32**
